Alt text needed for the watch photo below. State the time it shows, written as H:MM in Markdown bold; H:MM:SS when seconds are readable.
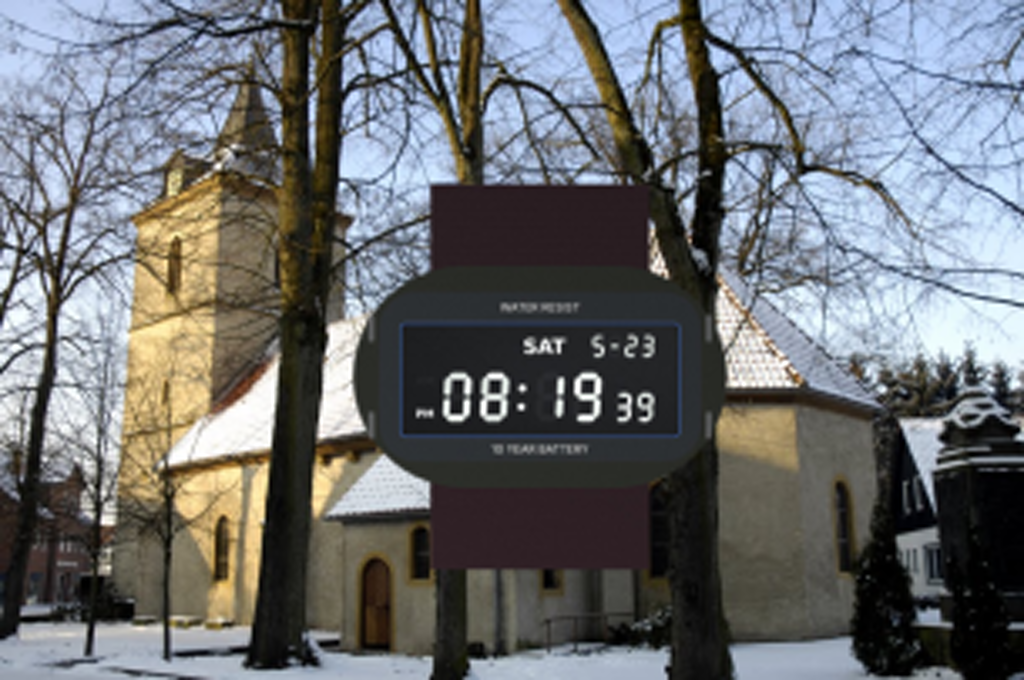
**8:19:39**
